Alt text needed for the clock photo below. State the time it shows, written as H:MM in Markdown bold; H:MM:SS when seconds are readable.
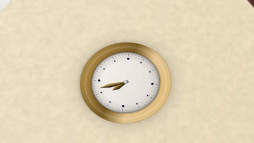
**7:42**
